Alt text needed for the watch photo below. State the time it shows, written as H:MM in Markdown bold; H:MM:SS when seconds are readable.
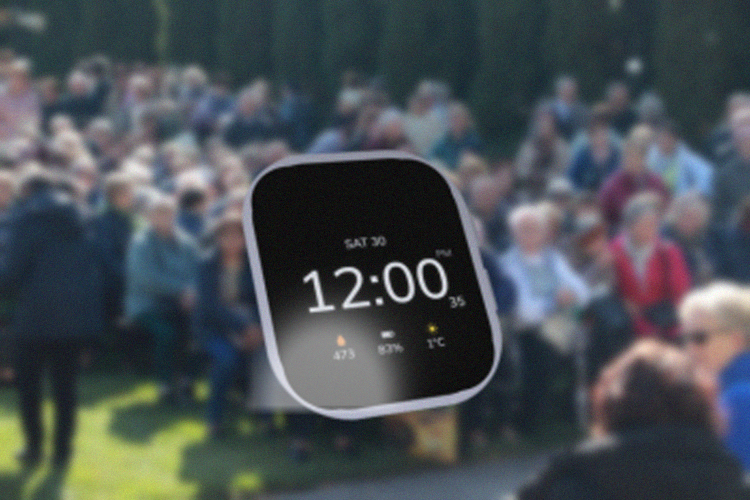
**12:00**
